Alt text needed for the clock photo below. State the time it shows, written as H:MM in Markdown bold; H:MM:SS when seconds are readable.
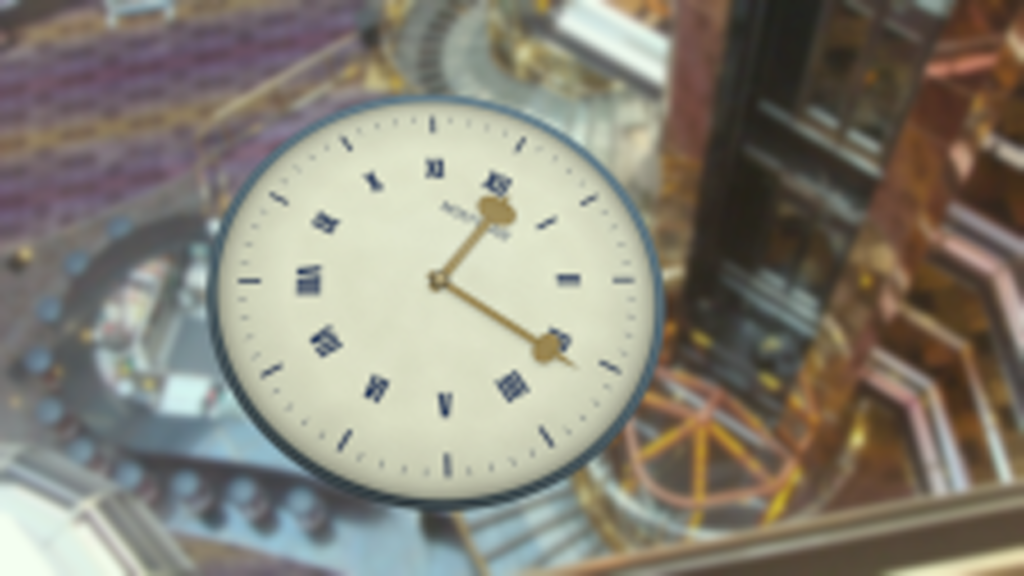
**12:16**
